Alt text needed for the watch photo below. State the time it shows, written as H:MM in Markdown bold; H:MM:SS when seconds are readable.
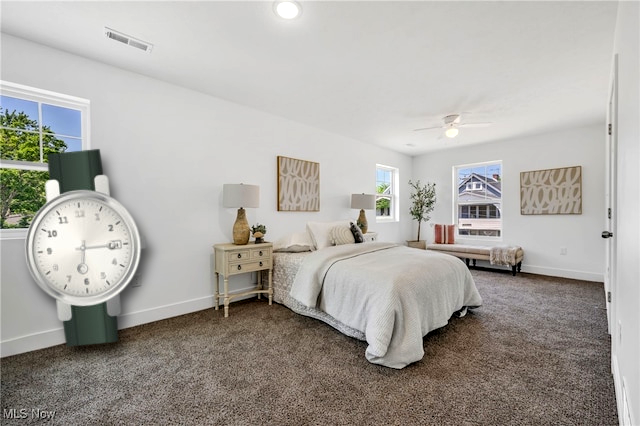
**6:15**
